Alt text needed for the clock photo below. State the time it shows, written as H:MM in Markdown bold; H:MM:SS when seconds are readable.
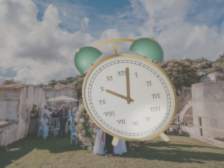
**10:02**
